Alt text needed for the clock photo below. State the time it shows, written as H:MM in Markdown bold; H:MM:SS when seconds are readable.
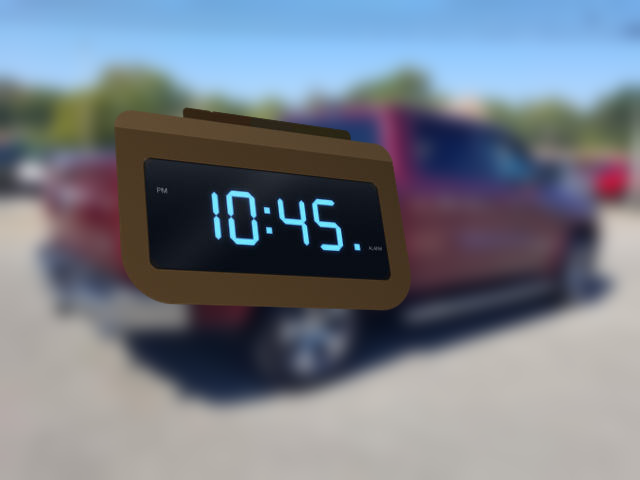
**10:45**
